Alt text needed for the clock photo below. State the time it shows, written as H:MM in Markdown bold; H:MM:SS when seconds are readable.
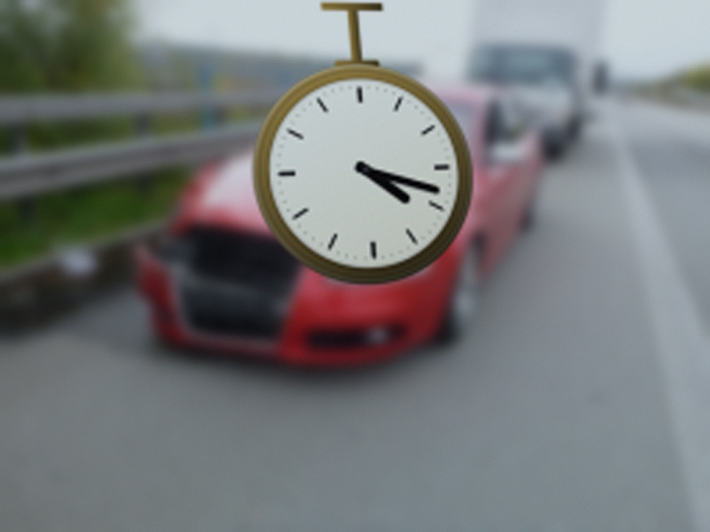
**4:18**
